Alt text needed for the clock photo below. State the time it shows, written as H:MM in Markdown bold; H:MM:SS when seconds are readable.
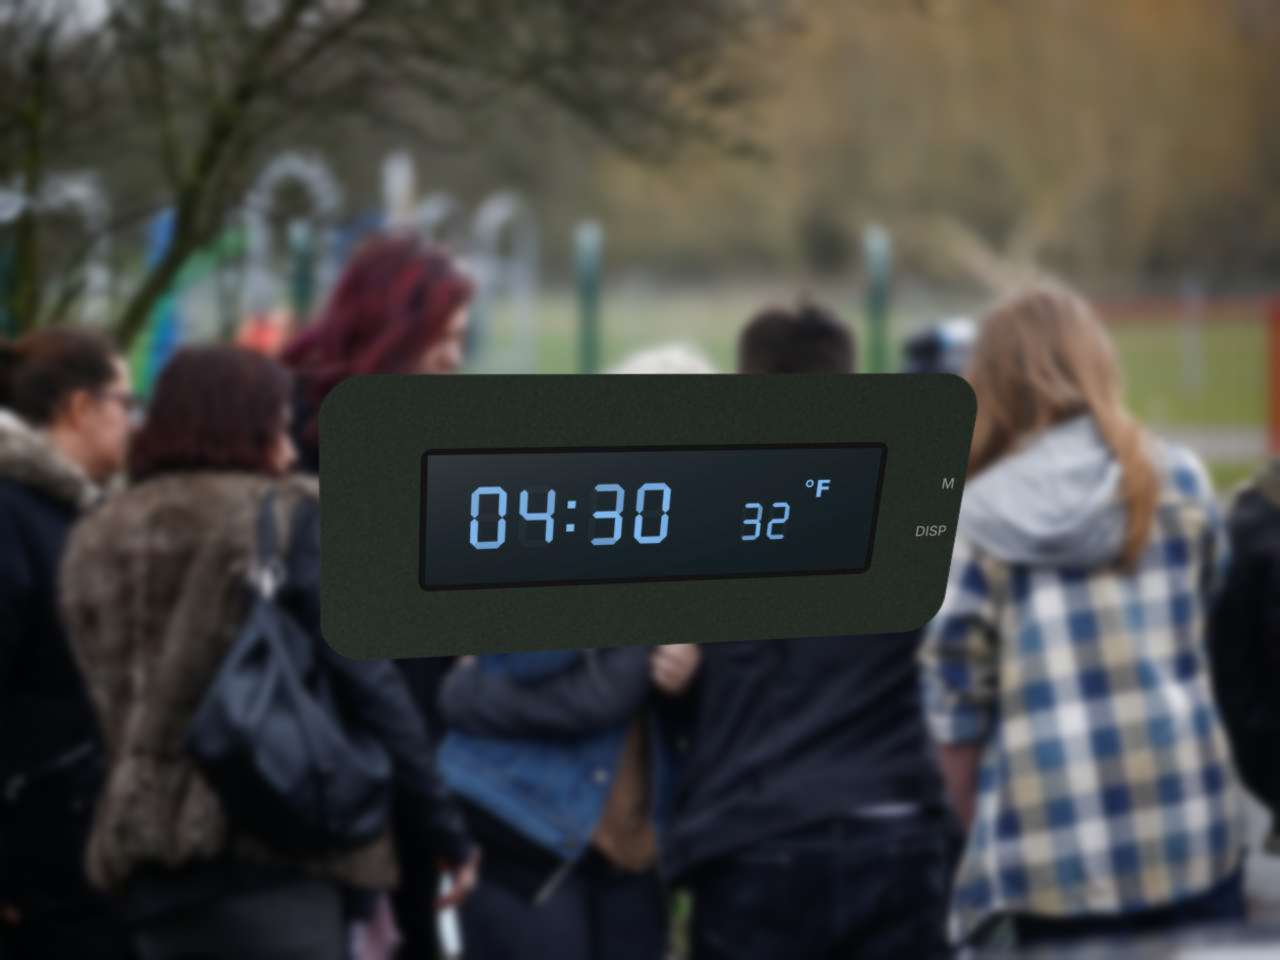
**4:30**
